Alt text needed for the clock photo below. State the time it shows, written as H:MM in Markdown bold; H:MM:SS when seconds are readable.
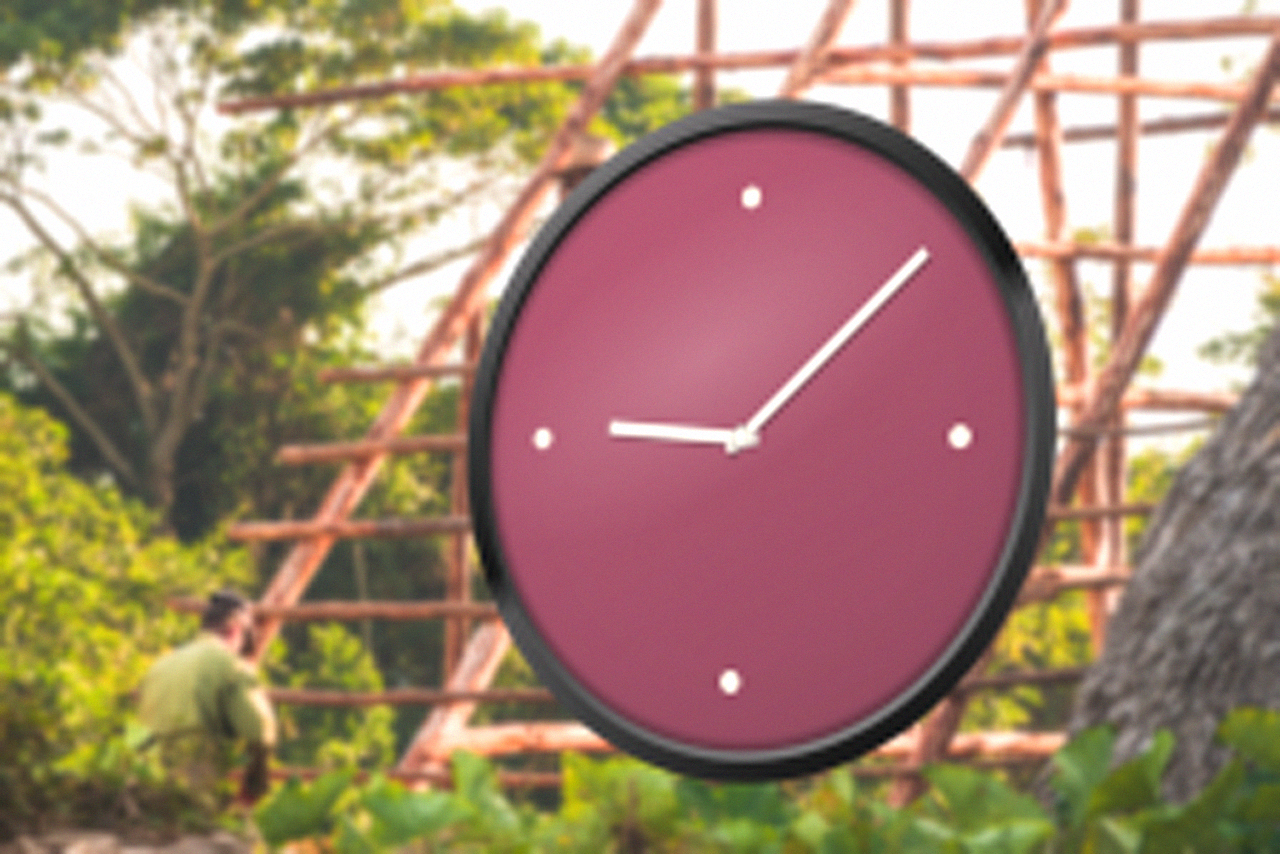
**9:08**
